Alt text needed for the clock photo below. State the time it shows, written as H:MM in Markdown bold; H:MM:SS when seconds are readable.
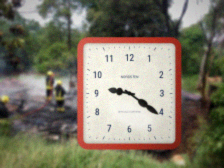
**9:21**
